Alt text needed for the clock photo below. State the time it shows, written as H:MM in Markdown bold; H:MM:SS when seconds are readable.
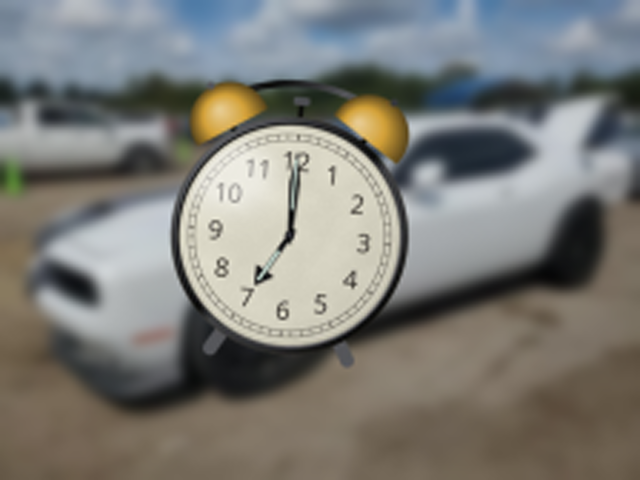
**7:00**
